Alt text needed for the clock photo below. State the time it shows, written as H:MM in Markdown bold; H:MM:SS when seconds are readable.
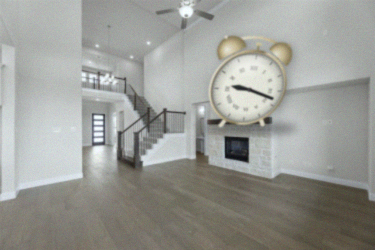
**9:18**
